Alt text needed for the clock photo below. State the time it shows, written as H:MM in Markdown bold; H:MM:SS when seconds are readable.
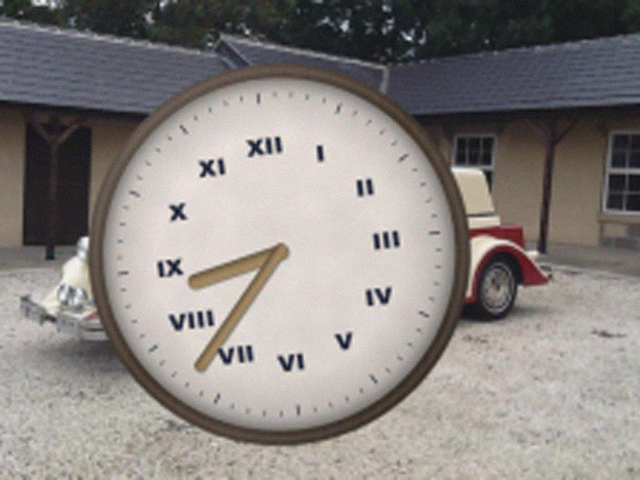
**8:37**
